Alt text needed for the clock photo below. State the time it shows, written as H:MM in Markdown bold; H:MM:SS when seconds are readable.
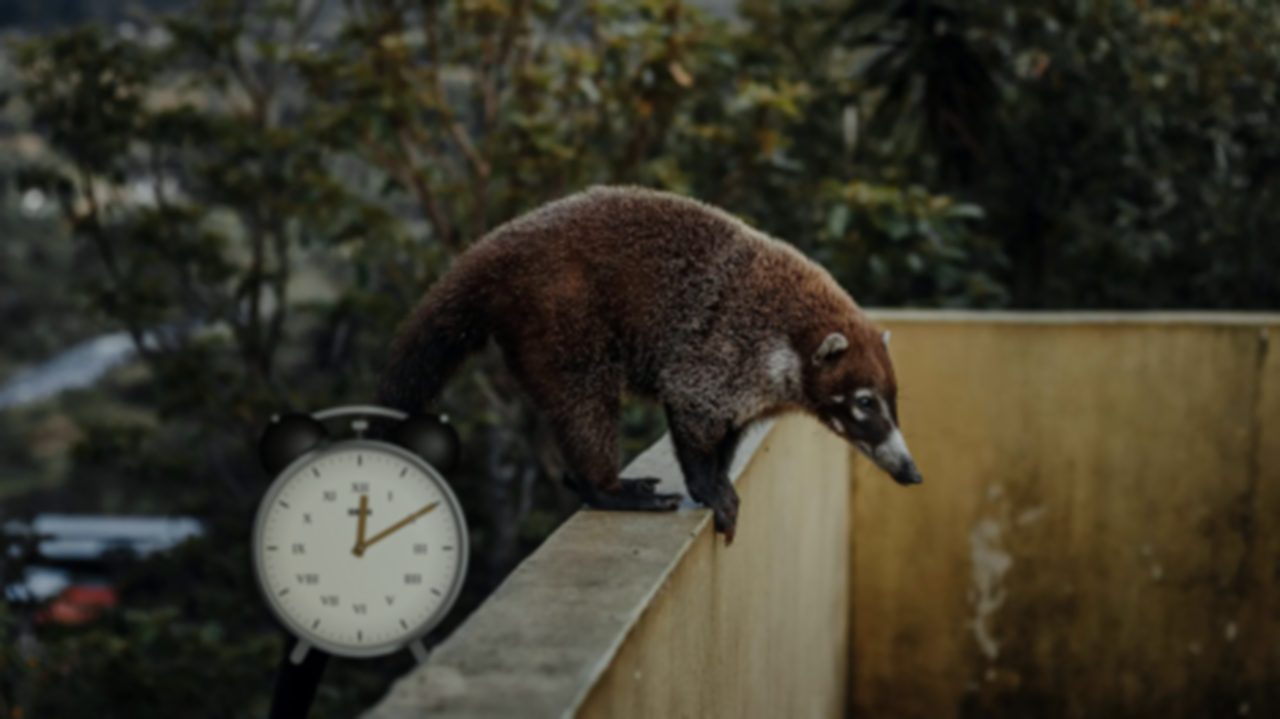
**12:10**
